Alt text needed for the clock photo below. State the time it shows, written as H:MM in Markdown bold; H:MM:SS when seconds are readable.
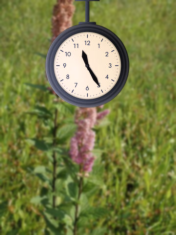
**11:25**
